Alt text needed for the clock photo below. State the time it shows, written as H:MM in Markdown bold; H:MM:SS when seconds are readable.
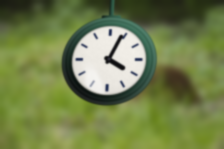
**4:04**
